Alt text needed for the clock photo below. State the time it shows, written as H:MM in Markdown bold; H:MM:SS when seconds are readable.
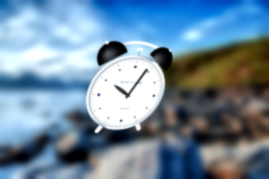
**10:04**
